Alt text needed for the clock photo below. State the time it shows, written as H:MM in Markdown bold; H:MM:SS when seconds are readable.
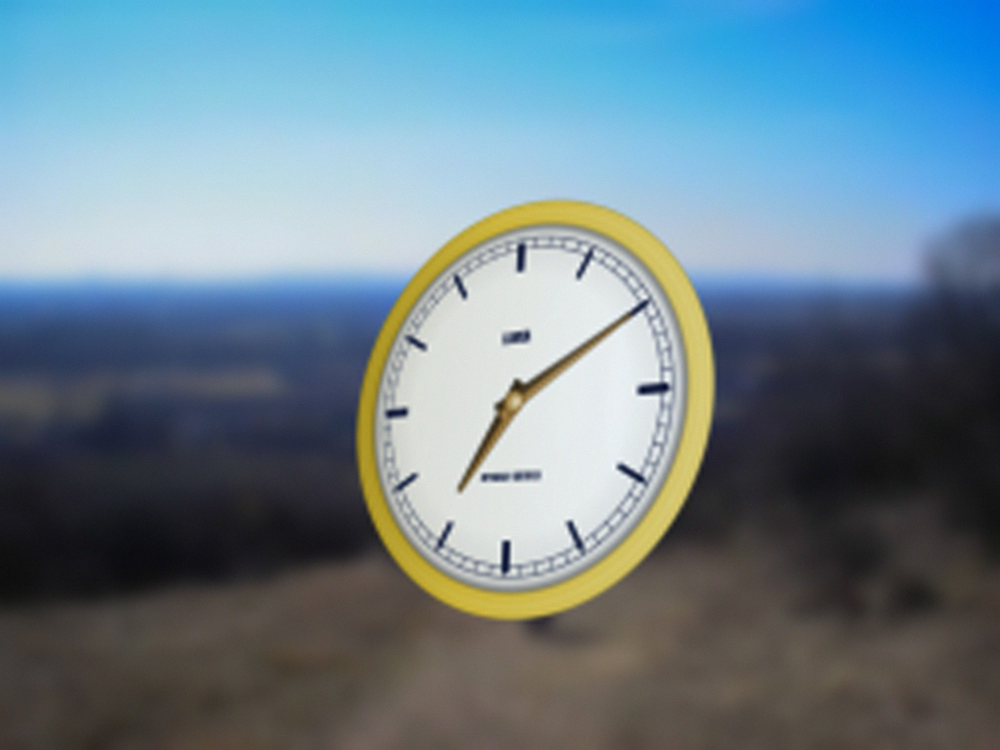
**7:10**
